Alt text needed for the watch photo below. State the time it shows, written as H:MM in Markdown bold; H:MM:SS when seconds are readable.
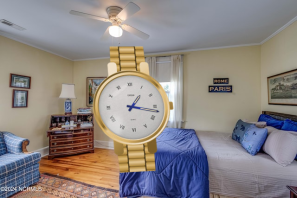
**1:17**
